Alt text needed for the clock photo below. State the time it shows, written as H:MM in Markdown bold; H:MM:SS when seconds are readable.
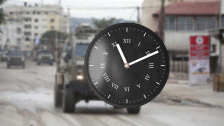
**11:11**
